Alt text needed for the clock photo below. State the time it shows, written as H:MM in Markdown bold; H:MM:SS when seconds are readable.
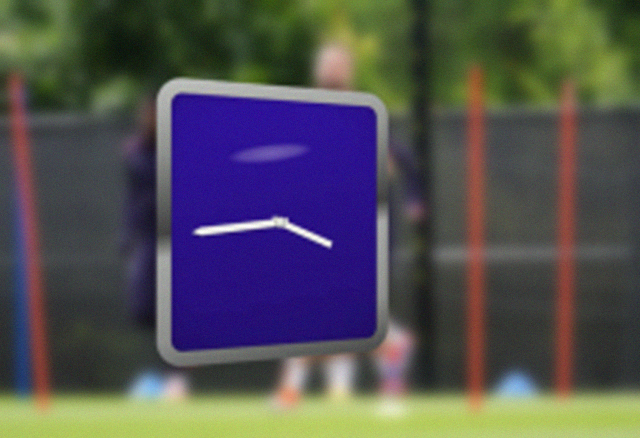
**3:44**
